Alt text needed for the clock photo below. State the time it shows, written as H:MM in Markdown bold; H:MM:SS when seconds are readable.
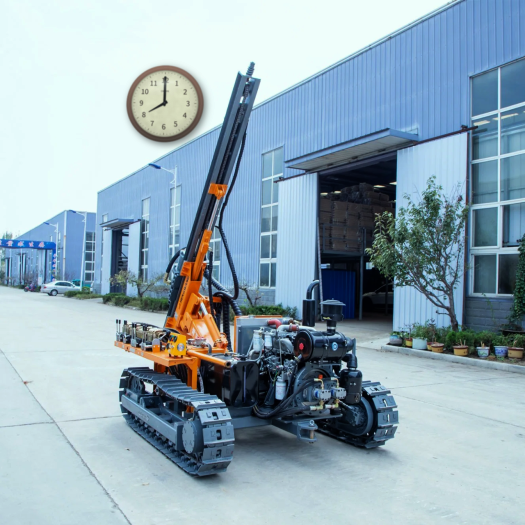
**8:00**
